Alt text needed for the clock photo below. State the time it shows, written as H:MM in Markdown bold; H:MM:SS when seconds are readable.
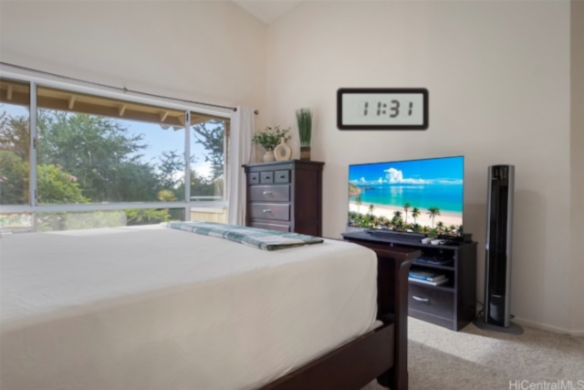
**11:31**
